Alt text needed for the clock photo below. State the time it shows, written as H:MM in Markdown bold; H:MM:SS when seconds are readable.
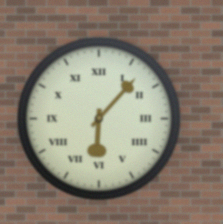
**6:07**
